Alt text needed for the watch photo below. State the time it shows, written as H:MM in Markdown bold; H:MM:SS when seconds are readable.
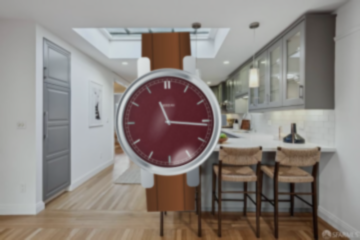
**11:16**
